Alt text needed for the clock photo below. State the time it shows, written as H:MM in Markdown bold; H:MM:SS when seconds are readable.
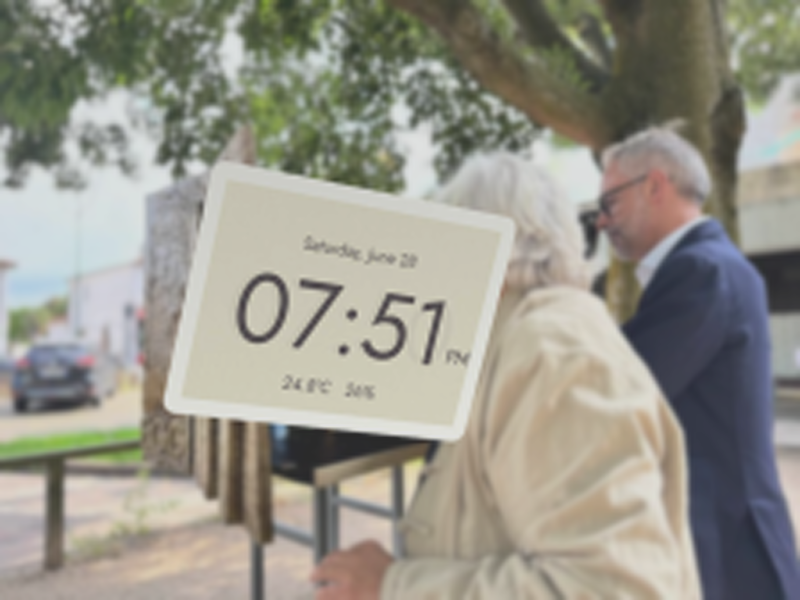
**7:51**
